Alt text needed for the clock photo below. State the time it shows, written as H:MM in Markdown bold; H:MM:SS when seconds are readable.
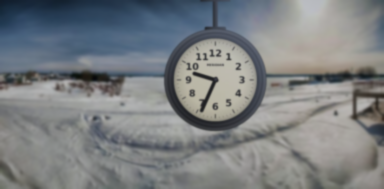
**9:34**
